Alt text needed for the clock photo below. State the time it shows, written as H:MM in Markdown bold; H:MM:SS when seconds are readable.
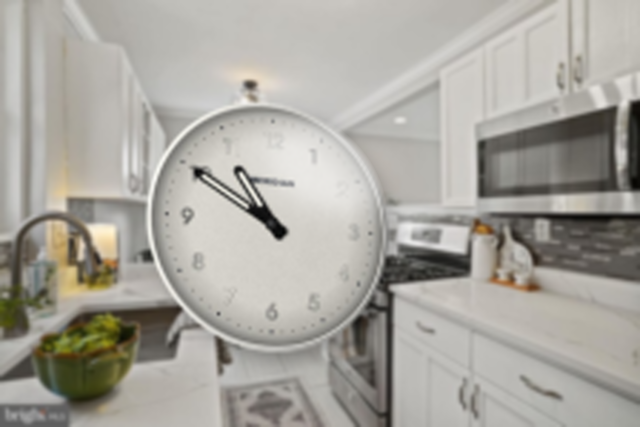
**10:50**
